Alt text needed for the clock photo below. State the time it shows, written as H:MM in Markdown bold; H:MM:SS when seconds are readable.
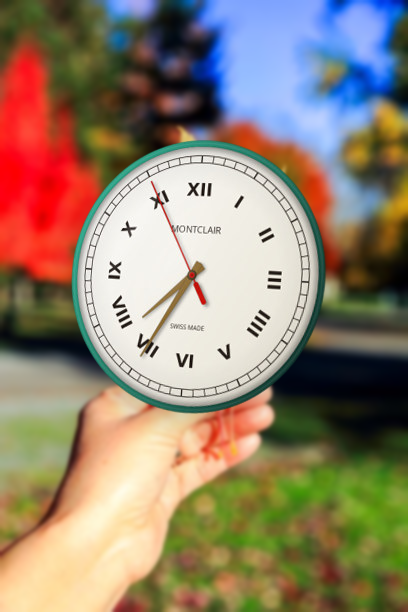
**7:34:55**
